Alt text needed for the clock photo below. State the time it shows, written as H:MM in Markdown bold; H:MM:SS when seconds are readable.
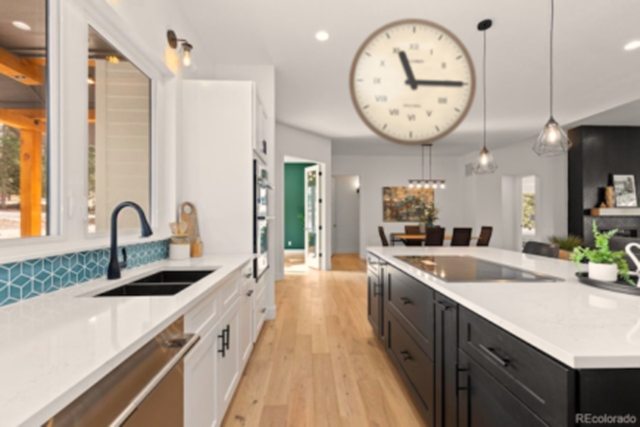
**11:15**
